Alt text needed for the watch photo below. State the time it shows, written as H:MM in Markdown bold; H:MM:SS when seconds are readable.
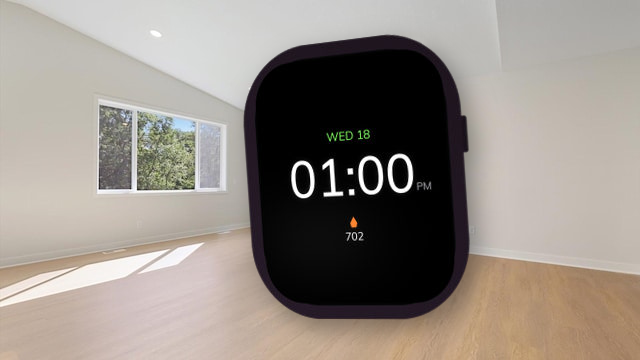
**1:00**
